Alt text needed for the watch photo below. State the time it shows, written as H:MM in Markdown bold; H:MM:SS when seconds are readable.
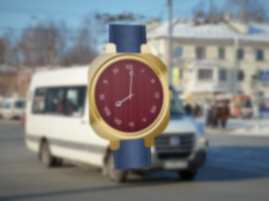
**8:01**
